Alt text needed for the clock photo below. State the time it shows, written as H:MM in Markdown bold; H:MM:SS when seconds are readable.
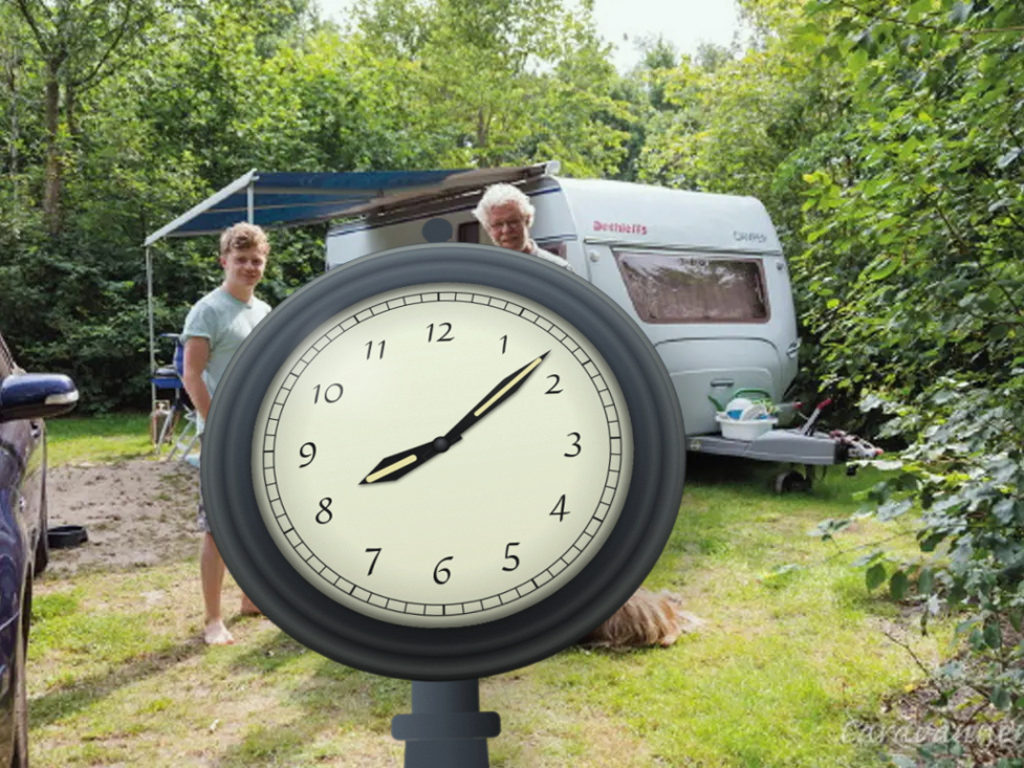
**8:08**
